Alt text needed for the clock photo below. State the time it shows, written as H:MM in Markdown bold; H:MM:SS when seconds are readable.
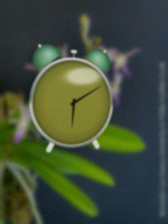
**6:10**
